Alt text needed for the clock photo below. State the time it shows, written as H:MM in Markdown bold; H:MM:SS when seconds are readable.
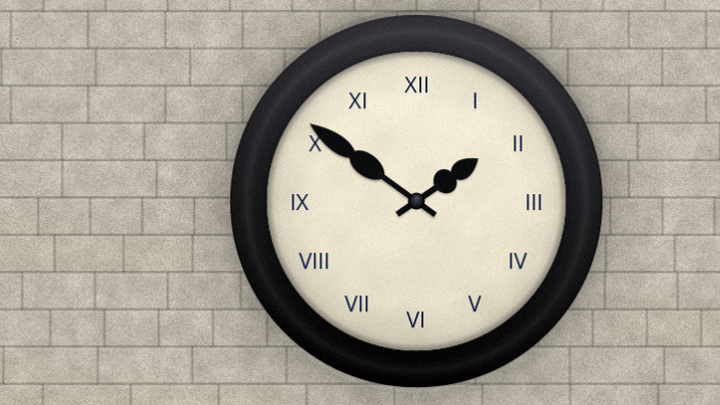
**1:51**
